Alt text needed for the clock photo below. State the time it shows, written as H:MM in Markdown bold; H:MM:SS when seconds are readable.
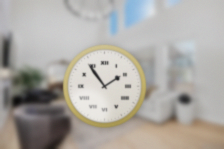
**1:54**
